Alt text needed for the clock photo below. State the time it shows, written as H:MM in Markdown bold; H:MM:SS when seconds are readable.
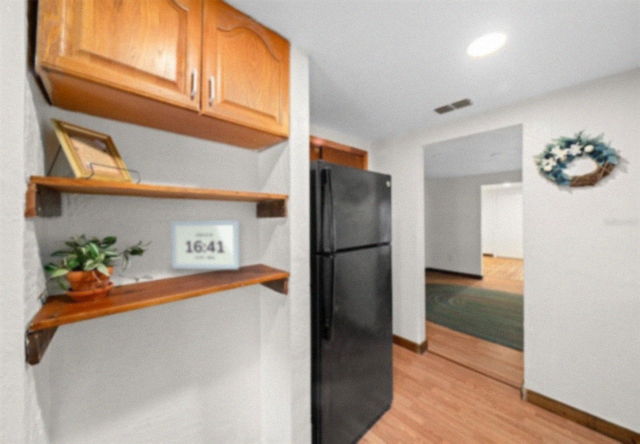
**16:41**
